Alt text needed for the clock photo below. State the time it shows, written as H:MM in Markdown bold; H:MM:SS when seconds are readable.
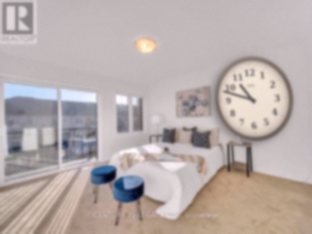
**10:48**
